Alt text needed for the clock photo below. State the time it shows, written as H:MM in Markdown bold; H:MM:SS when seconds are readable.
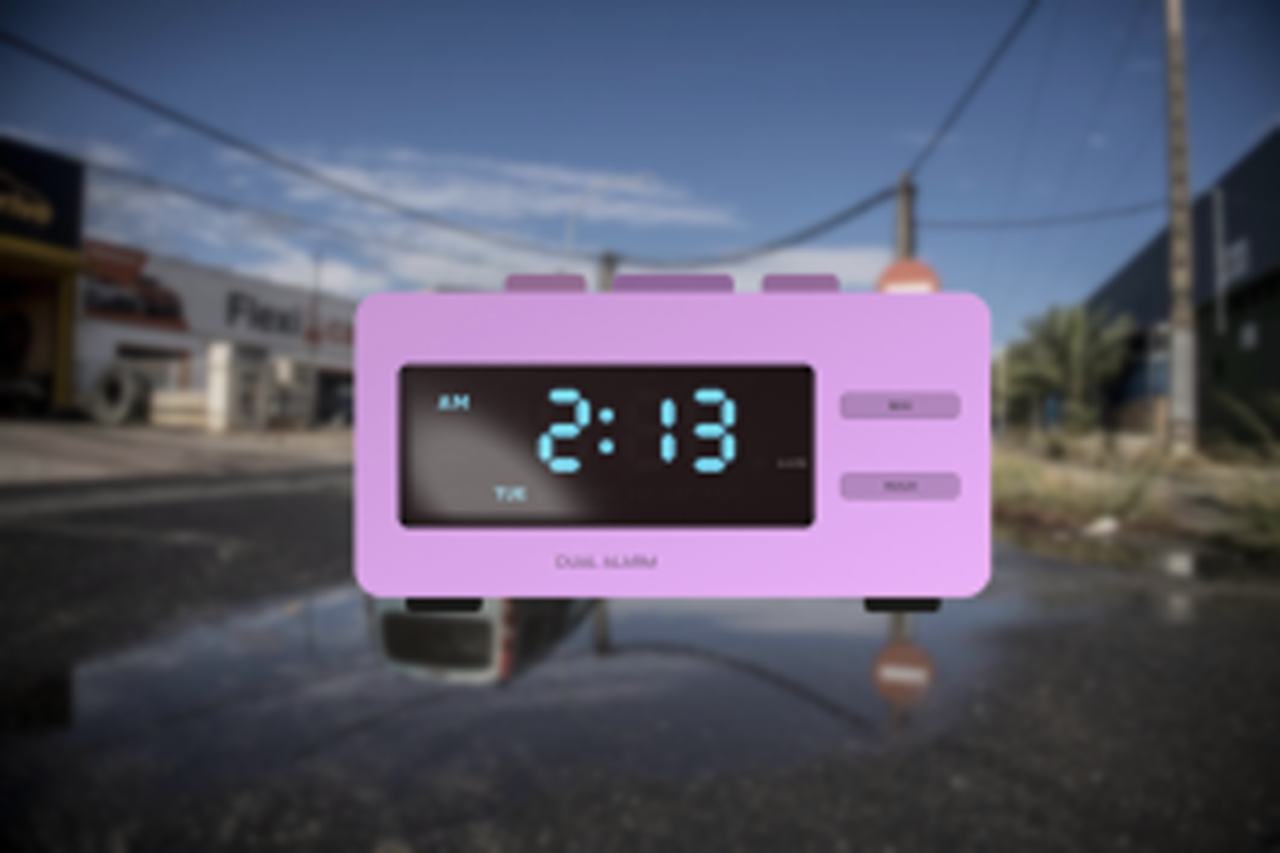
**2:13**
